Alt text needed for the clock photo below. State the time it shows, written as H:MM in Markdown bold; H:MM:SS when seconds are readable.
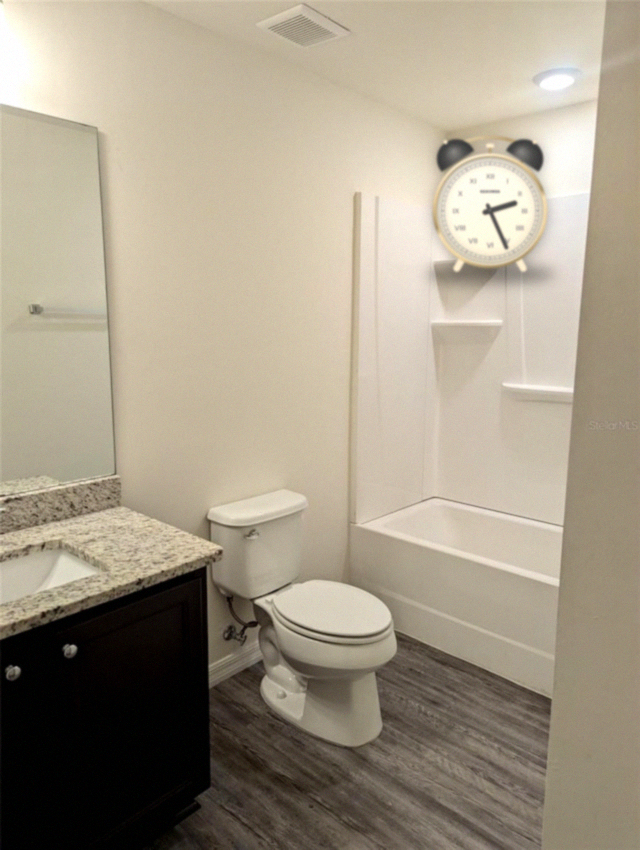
**2:26**
